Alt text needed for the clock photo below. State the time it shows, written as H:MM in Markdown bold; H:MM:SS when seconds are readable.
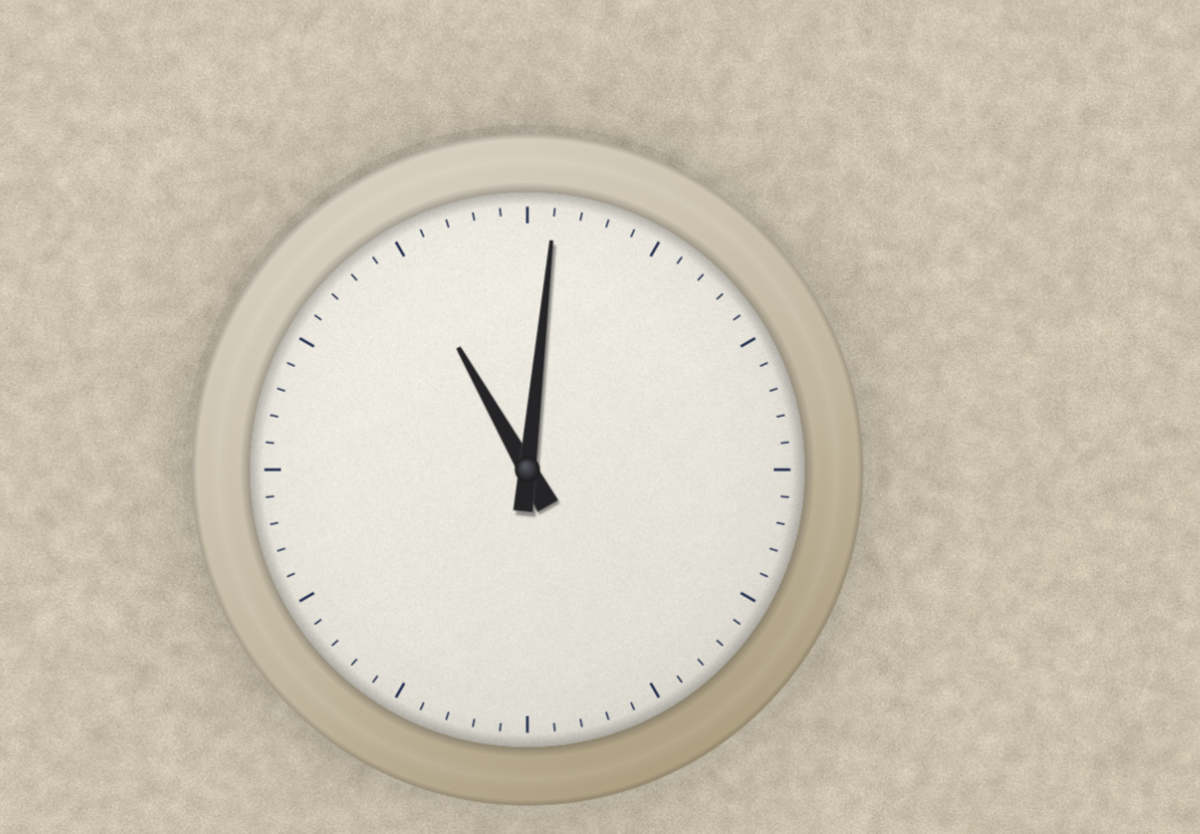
**11:01**
